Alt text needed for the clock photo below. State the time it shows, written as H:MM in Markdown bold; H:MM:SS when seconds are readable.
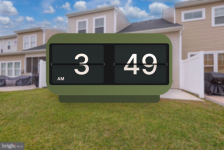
**3:49**
